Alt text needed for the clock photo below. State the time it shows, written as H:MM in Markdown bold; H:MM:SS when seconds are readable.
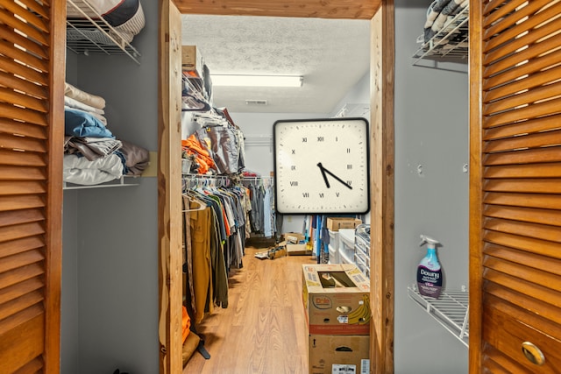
**5:21**
